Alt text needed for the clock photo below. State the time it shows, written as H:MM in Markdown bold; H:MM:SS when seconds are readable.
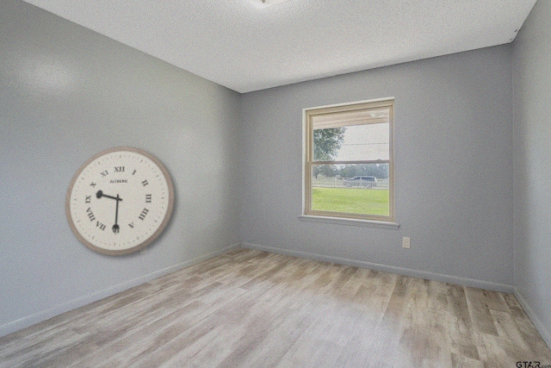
**9:30**
